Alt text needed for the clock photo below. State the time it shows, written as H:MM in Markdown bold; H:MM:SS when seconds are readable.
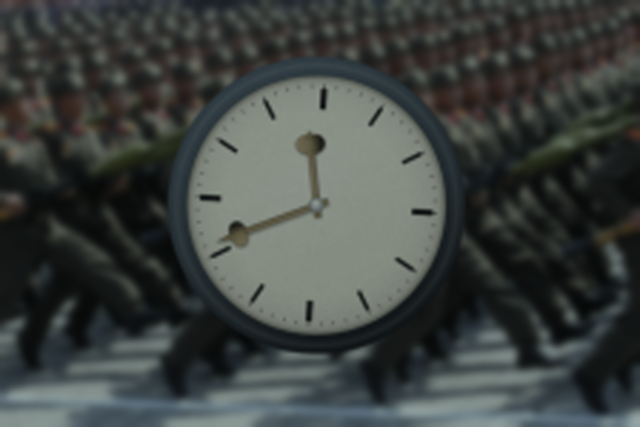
**11:41**
